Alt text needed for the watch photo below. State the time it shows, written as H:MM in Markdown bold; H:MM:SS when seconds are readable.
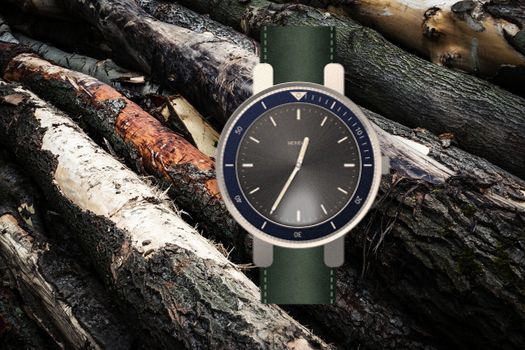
**12:35**
